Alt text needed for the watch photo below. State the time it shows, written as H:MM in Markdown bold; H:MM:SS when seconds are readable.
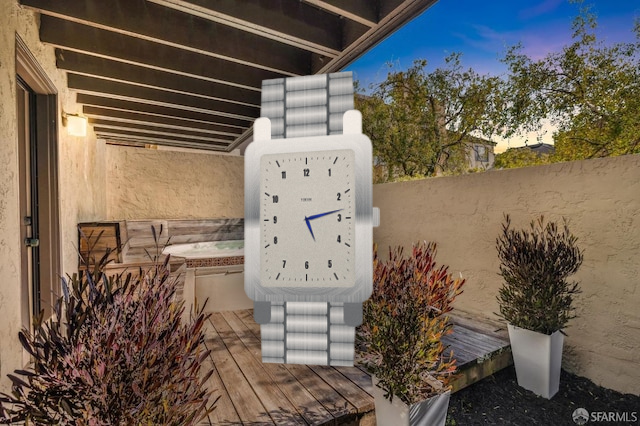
**5:13**
